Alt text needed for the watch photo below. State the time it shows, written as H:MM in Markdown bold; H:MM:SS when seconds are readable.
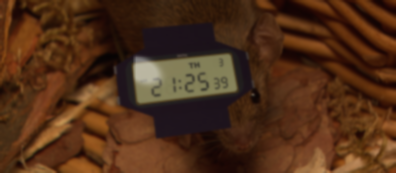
**21:25:39**
